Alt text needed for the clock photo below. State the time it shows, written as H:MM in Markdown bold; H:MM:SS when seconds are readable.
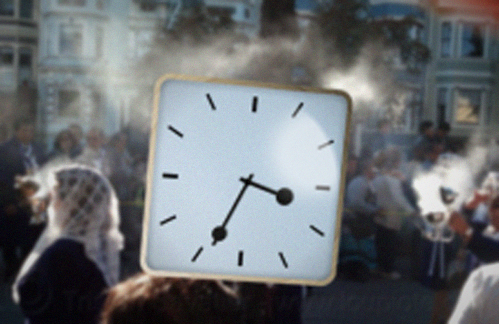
**3:34**
